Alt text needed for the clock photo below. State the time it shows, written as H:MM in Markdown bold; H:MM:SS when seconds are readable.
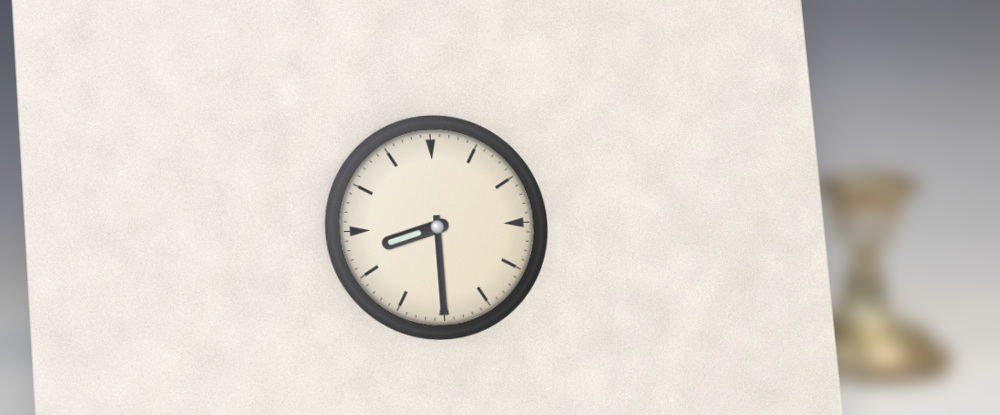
**8:30**
